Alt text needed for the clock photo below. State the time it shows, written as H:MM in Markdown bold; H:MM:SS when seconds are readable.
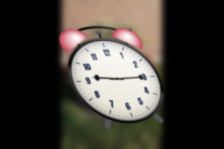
**9:15**
